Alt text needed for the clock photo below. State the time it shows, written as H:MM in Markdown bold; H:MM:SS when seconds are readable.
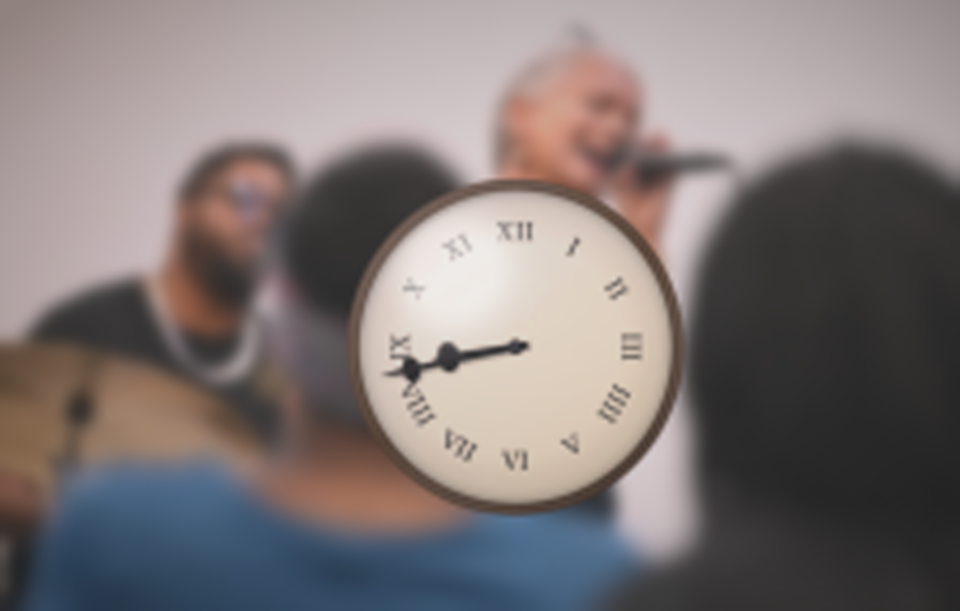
**8:43**
